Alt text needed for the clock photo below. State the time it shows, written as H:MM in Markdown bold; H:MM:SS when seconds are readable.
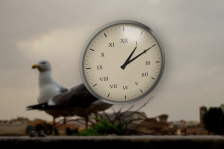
**1:10**
